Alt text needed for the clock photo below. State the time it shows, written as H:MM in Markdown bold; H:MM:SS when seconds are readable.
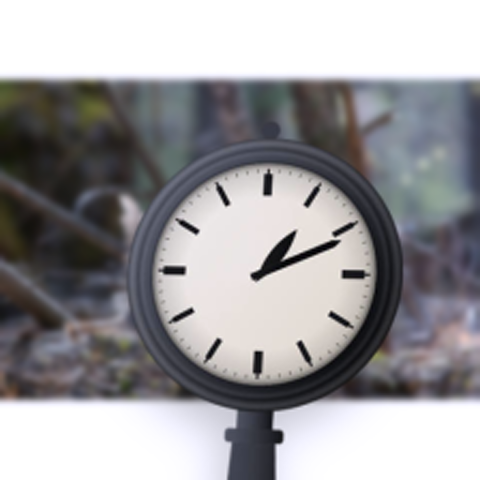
**1:11**
